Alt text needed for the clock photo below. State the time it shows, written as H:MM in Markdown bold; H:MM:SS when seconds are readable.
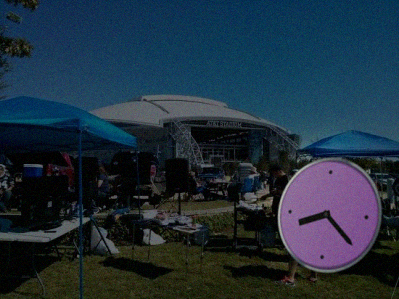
**8:22**
